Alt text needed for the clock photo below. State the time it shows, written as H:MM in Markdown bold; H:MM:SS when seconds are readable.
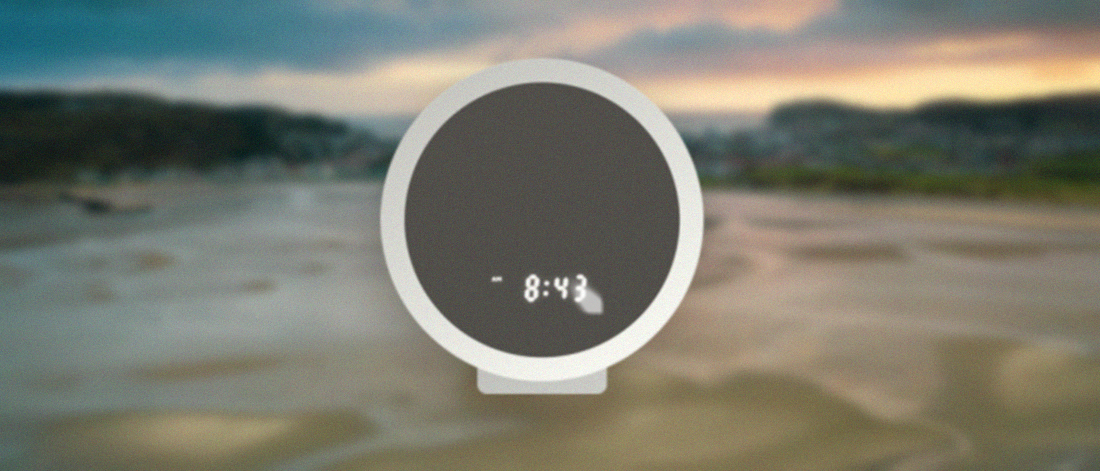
**8:43**
